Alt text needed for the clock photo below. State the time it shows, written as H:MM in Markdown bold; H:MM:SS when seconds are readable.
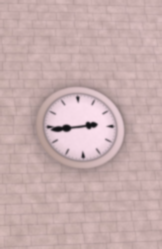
**2:44**
